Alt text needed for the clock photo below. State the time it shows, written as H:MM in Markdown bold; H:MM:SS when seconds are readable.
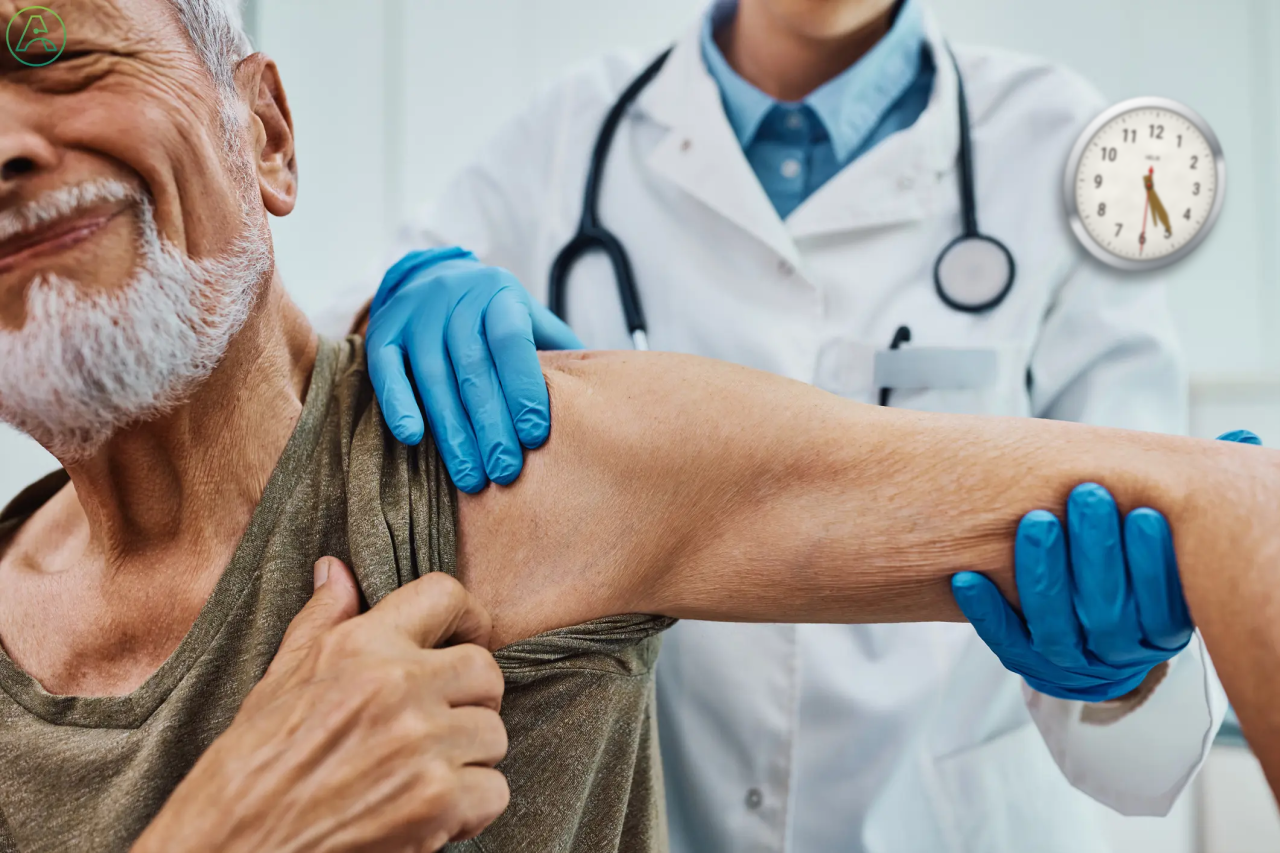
**5:24:30**
